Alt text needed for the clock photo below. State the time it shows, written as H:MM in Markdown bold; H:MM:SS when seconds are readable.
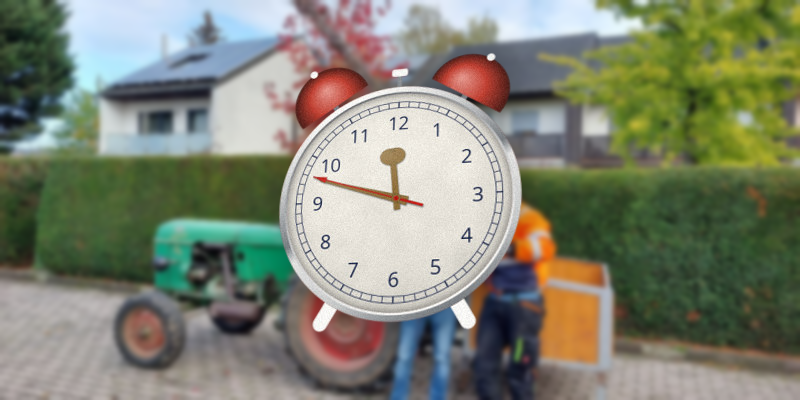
**11:47:48**
